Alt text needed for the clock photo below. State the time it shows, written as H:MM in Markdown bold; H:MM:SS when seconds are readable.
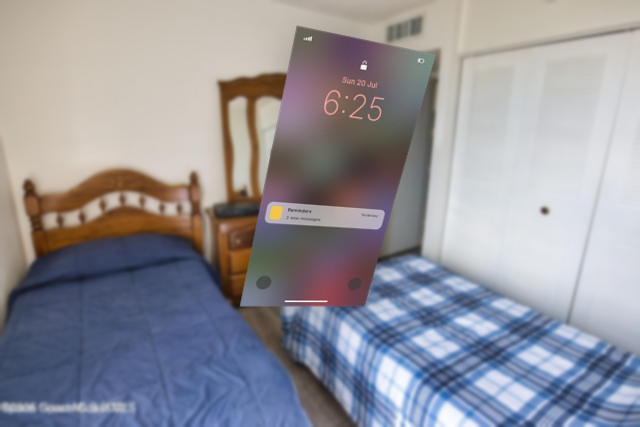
**6:25**
